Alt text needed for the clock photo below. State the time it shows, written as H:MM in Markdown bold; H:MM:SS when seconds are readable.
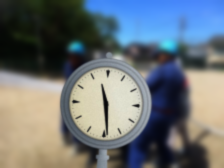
**11:29**
